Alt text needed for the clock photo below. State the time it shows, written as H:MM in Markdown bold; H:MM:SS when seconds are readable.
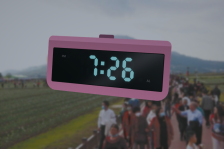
**7:26**
